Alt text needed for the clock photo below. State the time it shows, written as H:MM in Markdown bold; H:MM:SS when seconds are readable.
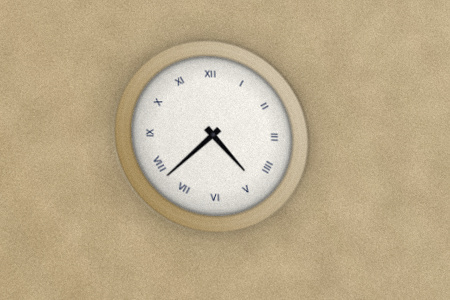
**4:38**
